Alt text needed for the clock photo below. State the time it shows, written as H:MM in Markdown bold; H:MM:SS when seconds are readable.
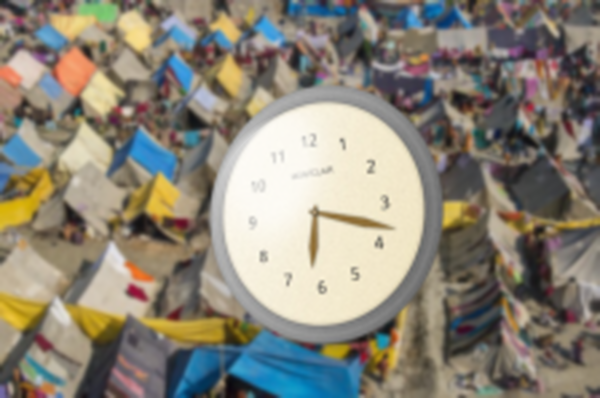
**6:18**
